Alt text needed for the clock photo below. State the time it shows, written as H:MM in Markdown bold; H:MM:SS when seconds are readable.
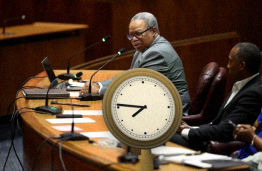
**7:46**
